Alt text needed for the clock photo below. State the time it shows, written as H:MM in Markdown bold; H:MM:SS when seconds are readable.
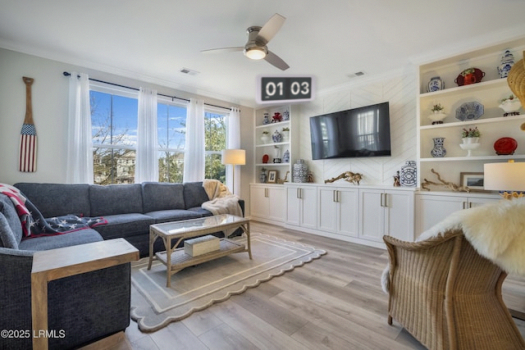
**1:03**
